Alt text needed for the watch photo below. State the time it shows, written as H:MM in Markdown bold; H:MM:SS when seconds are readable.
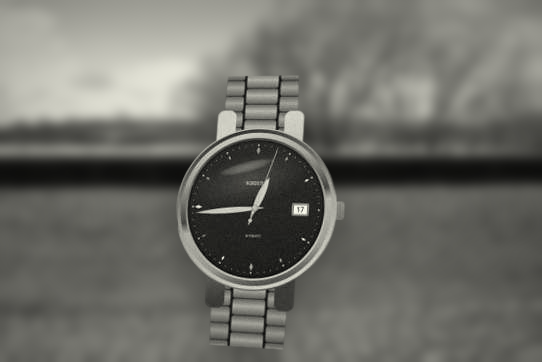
**12:44:03**
